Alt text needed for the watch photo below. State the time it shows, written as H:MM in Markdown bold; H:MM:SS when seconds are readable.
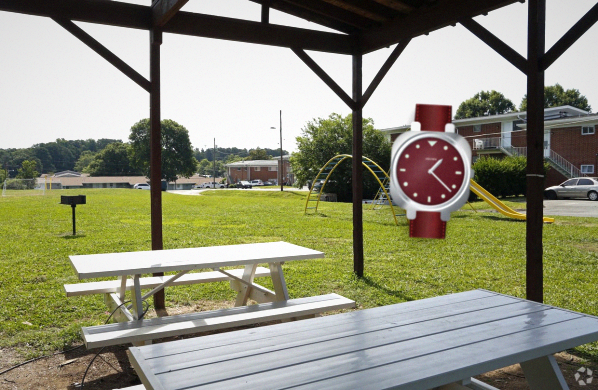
**1:22**
